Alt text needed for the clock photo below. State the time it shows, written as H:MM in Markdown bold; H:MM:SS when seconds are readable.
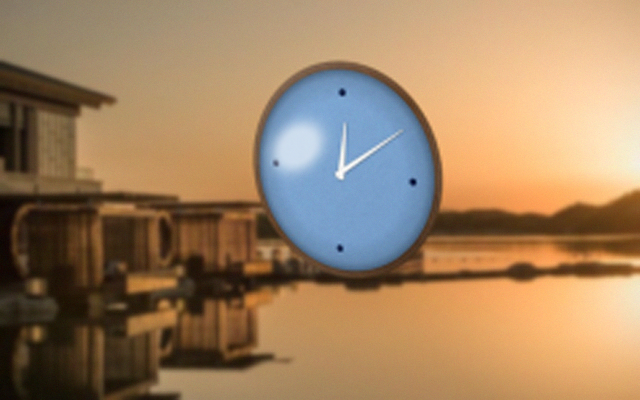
**12:09**
